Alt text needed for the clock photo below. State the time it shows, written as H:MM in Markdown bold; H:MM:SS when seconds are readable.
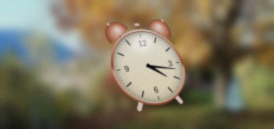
**4:17**
